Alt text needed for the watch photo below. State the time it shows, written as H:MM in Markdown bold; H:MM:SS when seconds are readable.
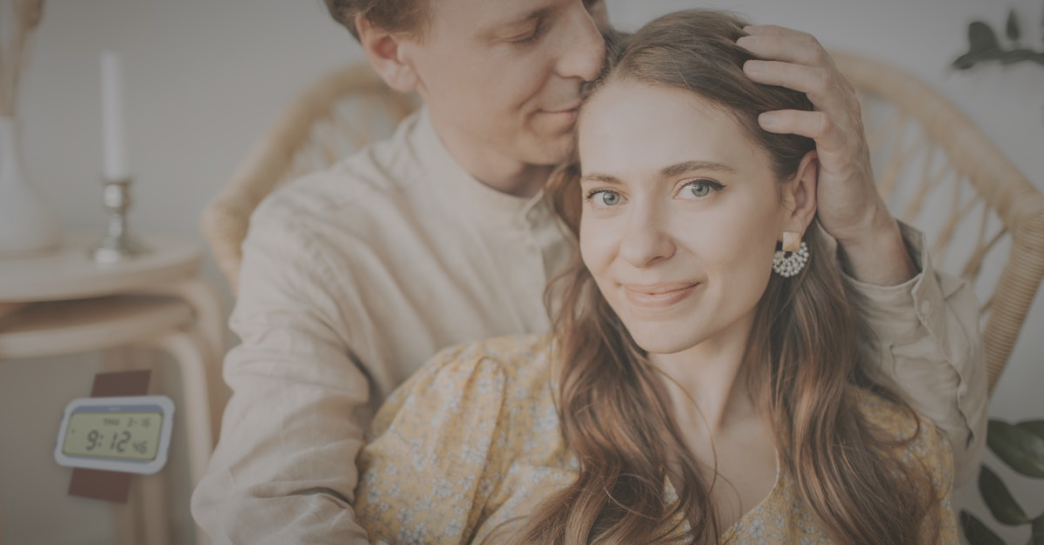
**9:12**
